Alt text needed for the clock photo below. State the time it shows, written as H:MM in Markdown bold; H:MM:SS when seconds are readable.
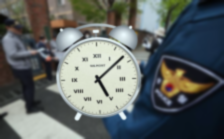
**5:08**
